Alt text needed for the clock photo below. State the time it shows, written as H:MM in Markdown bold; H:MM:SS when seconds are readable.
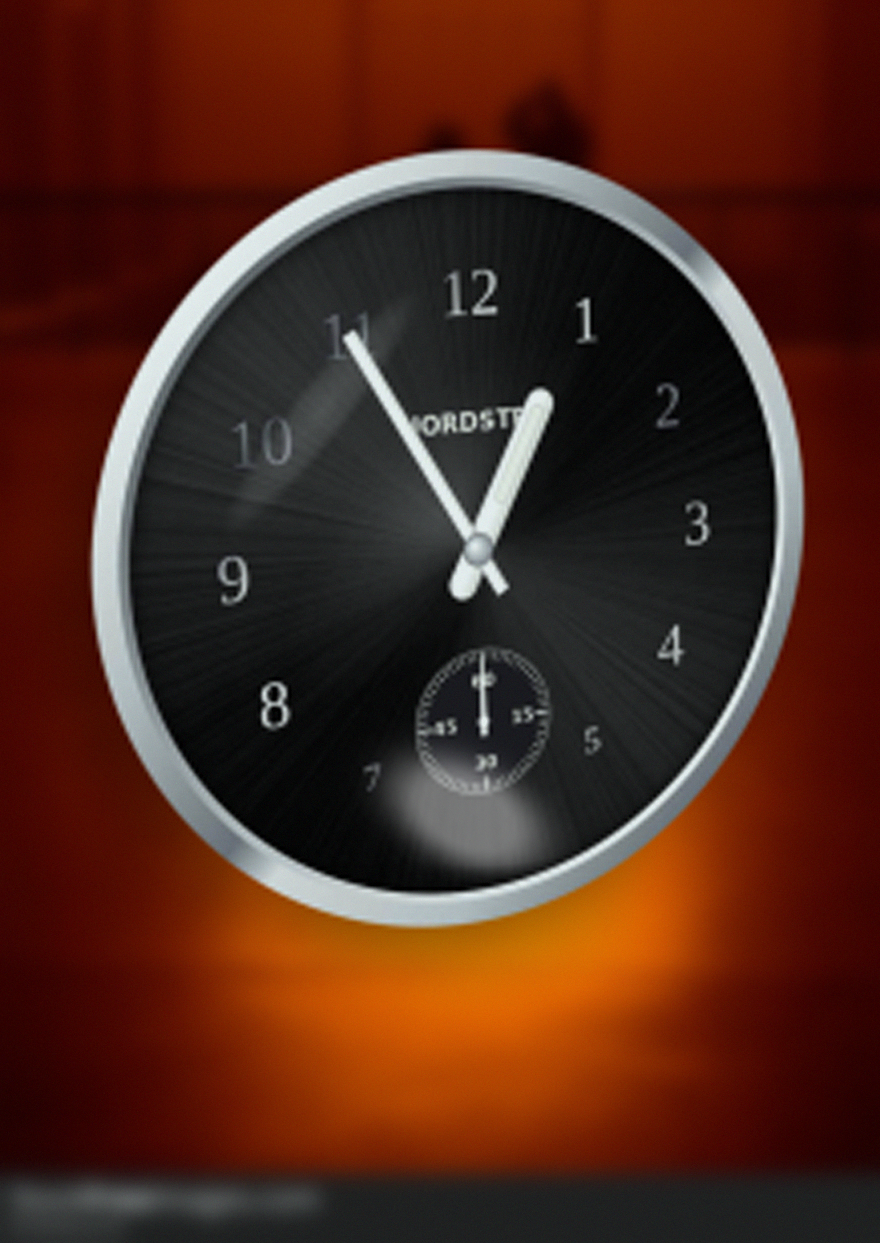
**12:55**
